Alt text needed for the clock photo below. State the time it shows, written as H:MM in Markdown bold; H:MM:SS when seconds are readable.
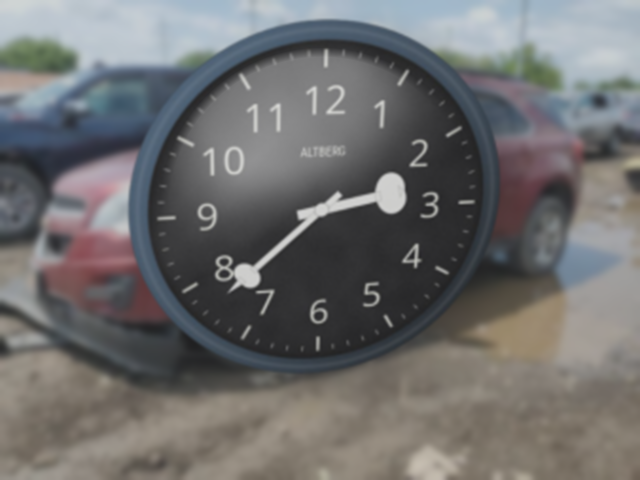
**2:38**
